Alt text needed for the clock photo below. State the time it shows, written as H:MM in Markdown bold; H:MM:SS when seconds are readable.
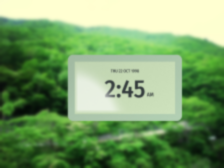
**2:45**
